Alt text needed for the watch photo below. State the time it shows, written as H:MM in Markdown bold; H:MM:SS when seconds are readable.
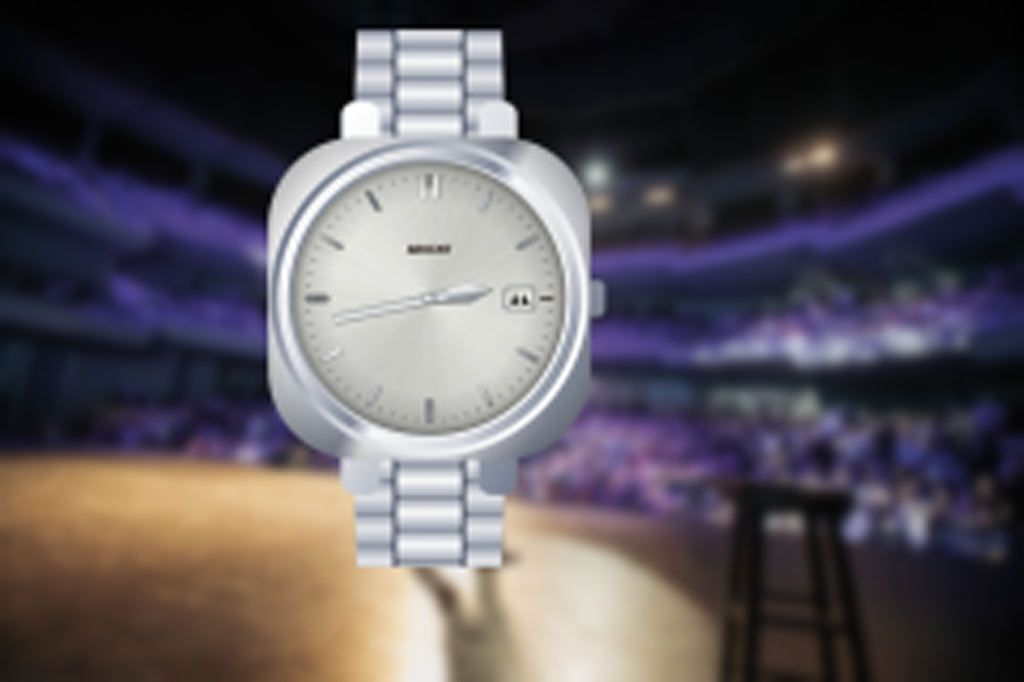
**2:43**
